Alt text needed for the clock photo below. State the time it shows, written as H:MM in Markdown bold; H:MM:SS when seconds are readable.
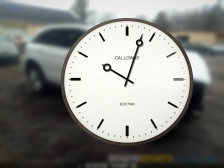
**10:03**
